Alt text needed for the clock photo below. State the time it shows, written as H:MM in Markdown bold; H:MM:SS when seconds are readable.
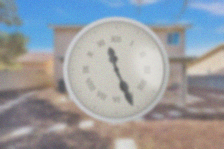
**11:26**
